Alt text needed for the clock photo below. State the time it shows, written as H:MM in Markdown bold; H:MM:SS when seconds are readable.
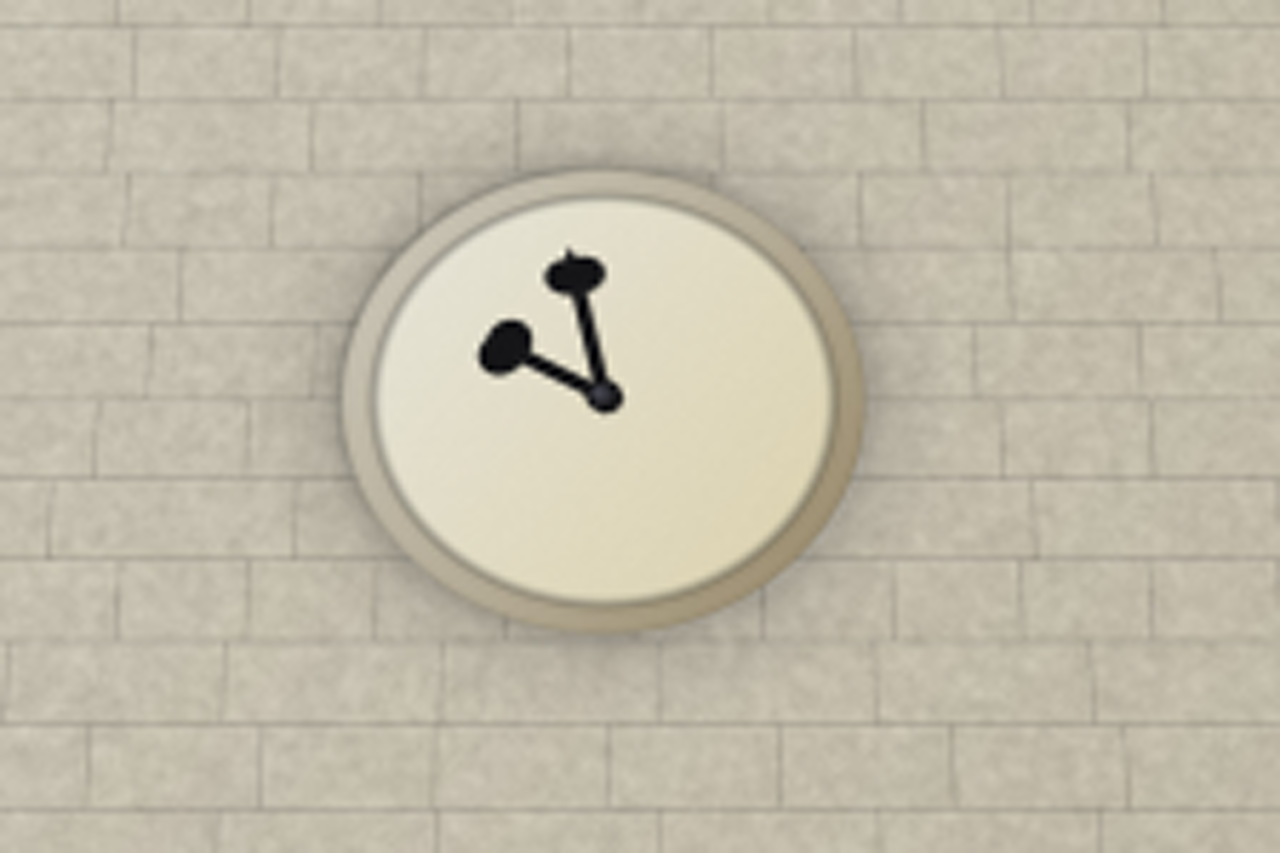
**9:58**
